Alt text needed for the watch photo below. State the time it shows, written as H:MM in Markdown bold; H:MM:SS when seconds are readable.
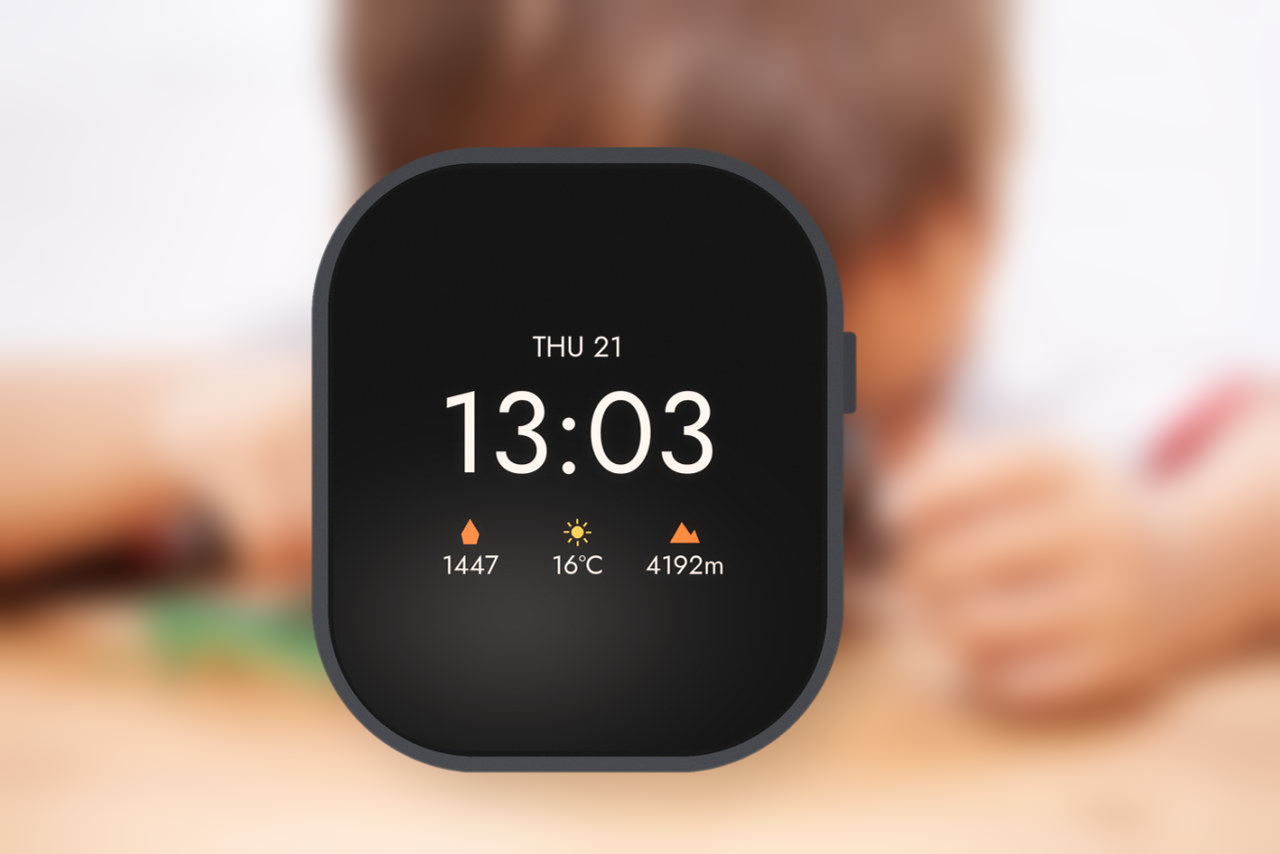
**13:03**
